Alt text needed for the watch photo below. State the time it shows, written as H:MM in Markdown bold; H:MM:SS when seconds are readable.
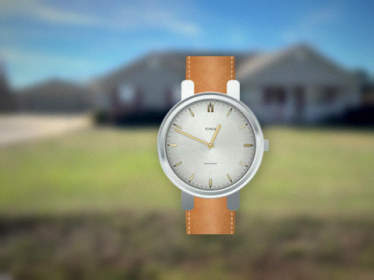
**12:49**
